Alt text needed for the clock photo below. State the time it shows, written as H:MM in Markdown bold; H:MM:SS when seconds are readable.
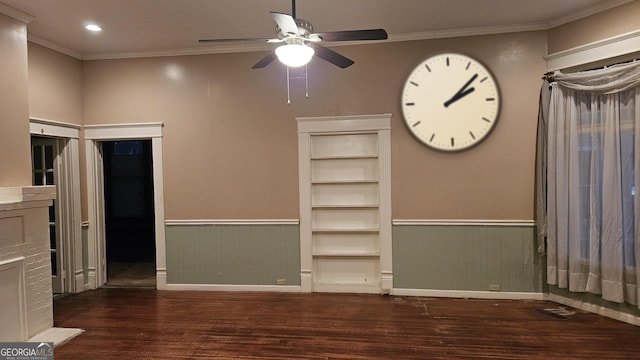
**2:08**
